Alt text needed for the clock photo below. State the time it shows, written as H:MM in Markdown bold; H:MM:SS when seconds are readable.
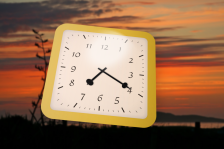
**7:20**
